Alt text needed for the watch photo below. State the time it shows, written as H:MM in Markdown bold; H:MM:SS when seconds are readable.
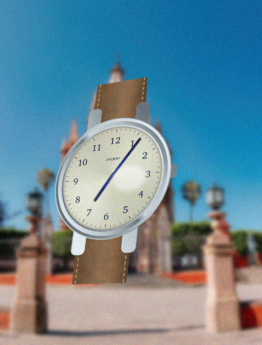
**7:06**
